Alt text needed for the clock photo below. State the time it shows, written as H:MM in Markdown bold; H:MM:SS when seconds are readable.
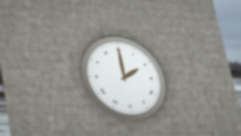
**2:00**
